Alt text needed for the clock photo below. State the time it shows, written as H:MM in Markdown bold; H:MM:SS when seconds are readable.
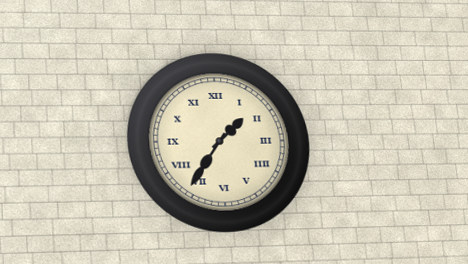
**1:36**
